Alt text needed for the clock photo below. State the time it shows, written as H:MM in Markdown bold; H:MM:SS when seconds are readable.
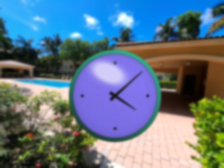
**4:08**
